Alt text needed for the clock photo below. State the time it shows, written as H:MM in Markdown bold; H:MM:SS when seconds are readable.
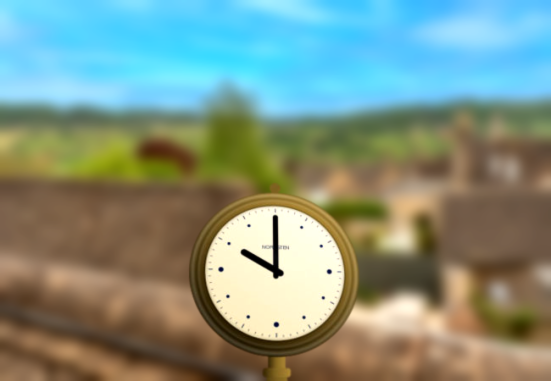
**10:00**
